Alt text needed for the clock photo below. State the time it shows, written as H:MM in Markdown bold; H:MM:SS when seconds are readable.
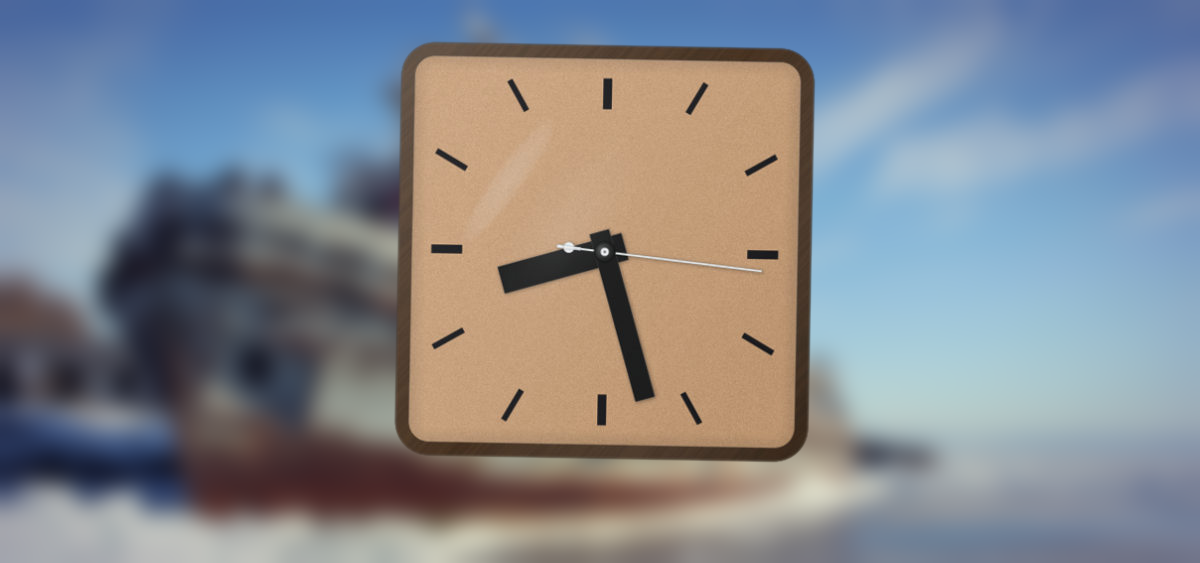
**8:27:16**
